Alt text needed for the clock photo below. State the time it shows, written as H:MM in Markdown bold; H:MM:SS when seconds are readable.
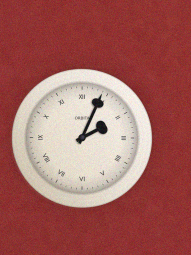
**2:04**
